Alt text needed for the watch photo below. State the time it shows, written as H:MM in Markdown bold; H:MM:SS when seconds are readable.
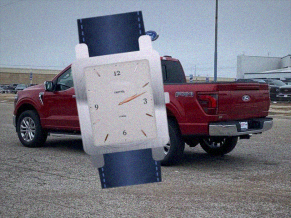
**2:12**
